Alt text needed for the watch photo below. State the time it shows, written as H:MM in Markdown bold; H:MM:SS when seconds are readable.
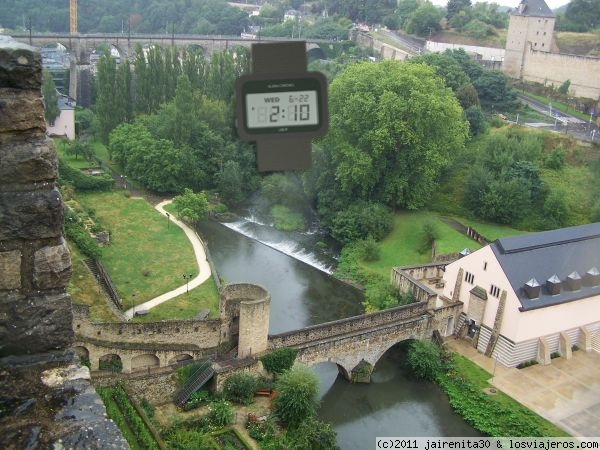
**2:10**
